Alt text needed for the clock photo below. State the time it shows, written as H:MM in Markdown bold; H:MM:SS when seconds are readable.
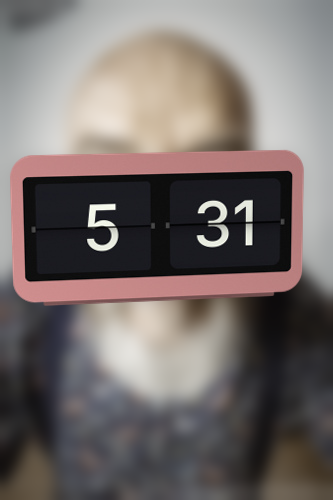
**5:31**
